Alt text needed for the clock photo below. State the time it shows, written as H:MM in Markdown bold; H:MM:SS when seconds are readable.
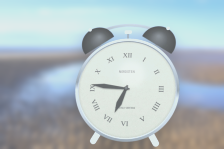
**6:46**
